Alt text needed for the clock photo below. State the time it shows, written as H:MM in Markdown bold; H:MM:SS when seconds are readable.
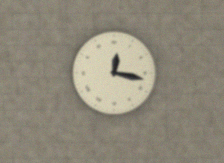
**12:17**
